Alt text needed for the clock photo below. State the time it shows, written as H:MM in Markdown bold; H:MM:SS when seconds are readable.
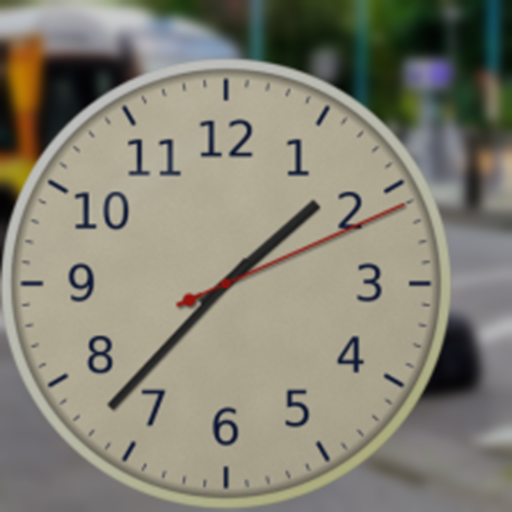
**1:37:11**
